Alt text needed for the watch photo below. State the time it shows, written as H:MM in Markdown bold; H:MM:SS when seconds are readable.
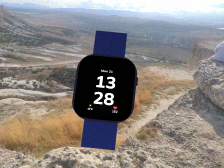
**13:28**
